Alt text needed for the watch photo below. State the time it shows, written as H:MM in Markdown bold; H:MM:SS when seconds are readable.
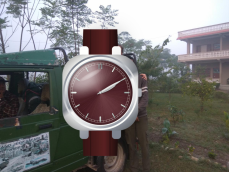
**2:10**
